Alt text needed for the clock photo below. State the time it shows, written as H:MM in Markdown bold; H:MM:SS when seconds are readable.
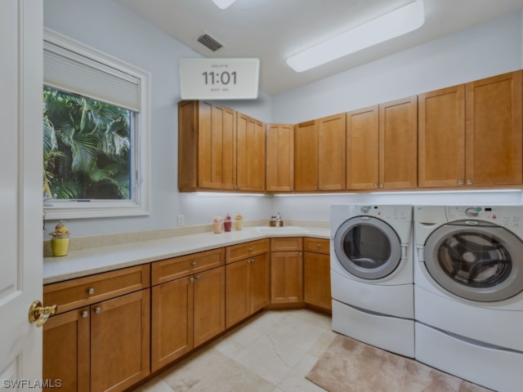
**11:01**
